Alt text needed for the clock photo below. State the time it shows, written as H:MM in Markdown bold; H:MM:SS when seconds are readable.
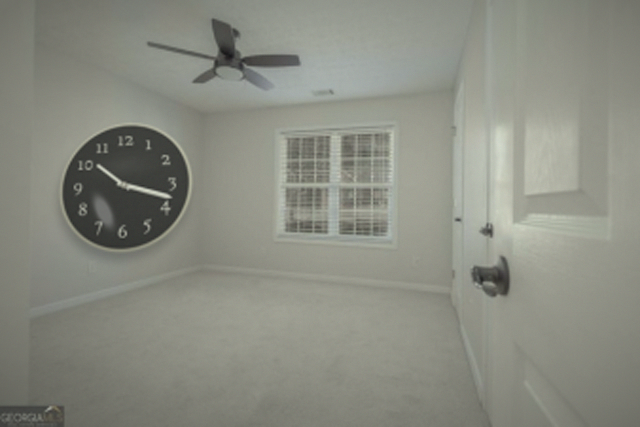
**10:18**
